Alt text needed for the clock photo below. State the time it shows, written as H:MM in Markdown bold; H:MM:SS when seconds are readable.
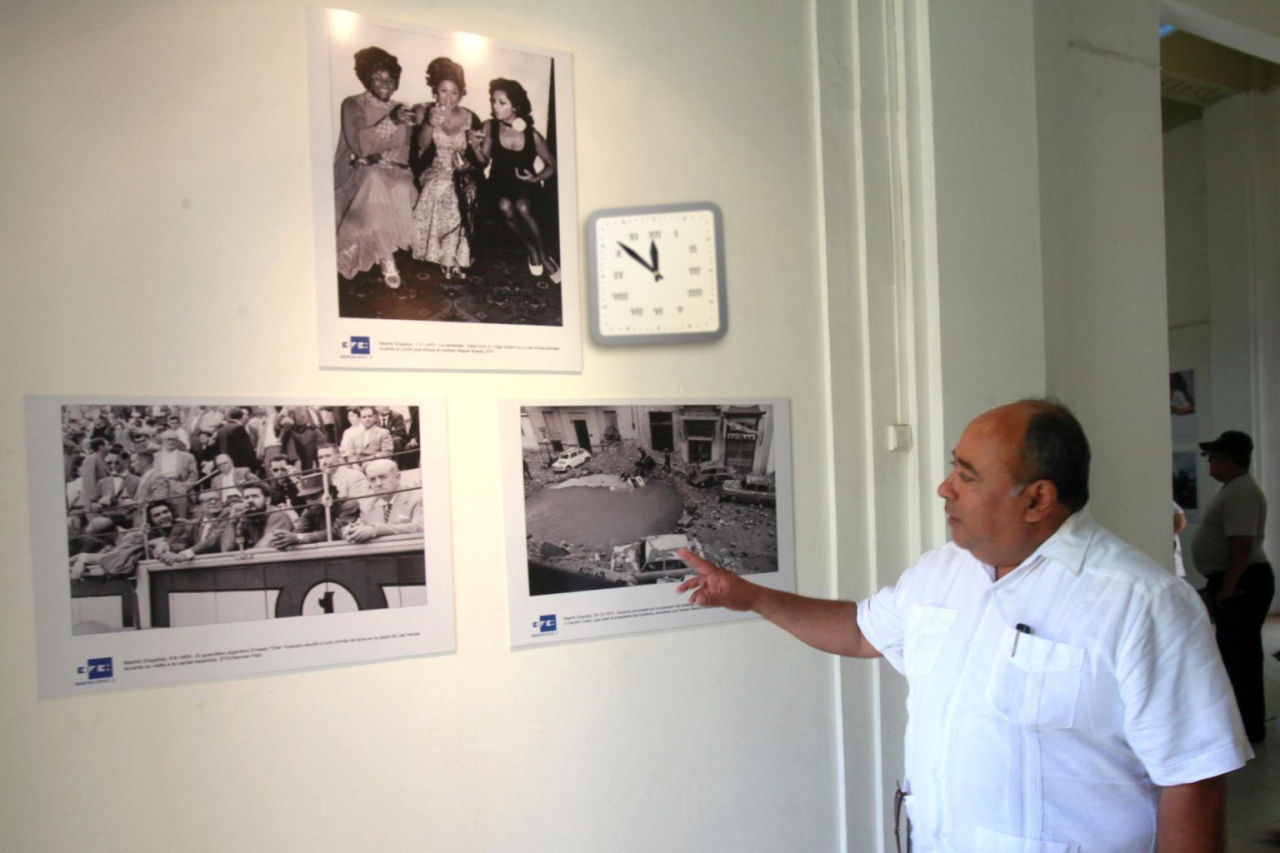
**11:52**
